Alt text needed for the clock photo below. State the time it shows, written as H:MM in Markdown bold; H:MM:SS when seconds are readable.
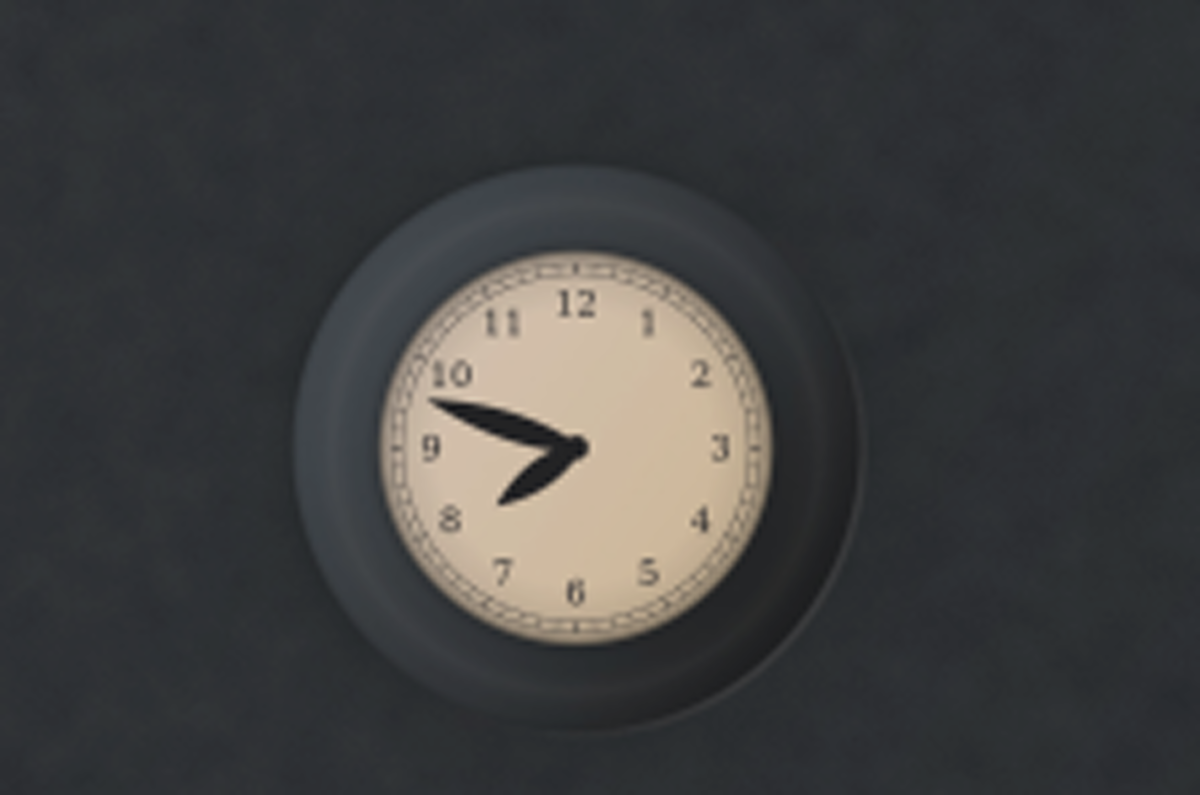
**7:48**
